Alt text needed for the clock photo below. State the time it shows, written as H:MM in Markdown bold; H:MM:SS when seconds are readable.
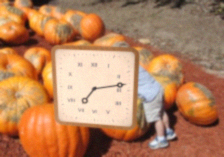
**7:13**
